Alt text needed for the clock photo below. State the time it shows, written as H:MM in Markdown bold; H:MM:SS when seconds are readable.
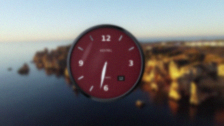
**6:32**
